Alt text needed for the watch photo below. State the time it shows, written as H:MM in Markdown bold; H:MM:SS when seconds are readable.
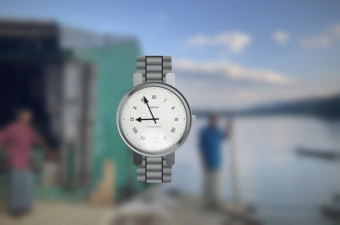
**8:56**
